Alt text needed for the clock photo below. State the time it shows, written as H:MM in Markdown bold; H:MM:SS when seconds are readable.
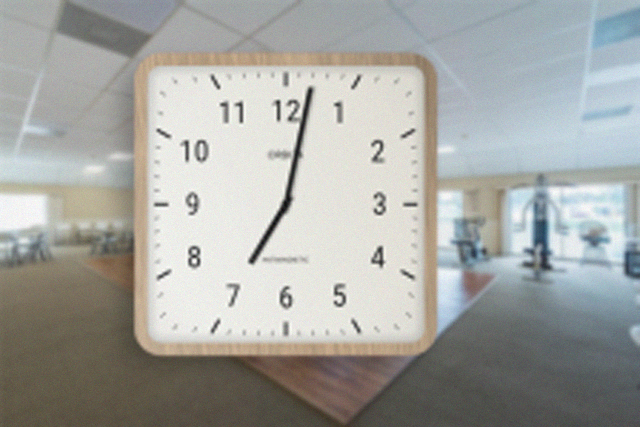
**7:02**
